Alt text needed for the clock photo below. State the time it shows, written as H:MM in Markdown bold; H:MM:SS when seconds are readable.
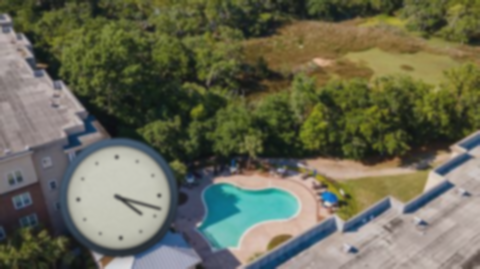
**4:18**
